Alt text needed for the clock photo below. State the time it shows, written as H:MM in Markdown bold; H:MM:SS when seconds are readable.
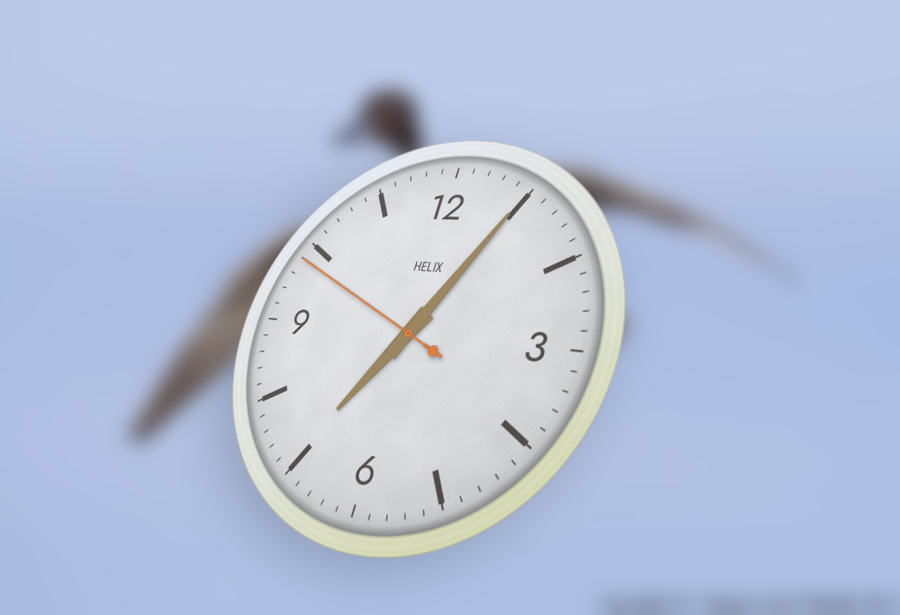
**7:04:49**
